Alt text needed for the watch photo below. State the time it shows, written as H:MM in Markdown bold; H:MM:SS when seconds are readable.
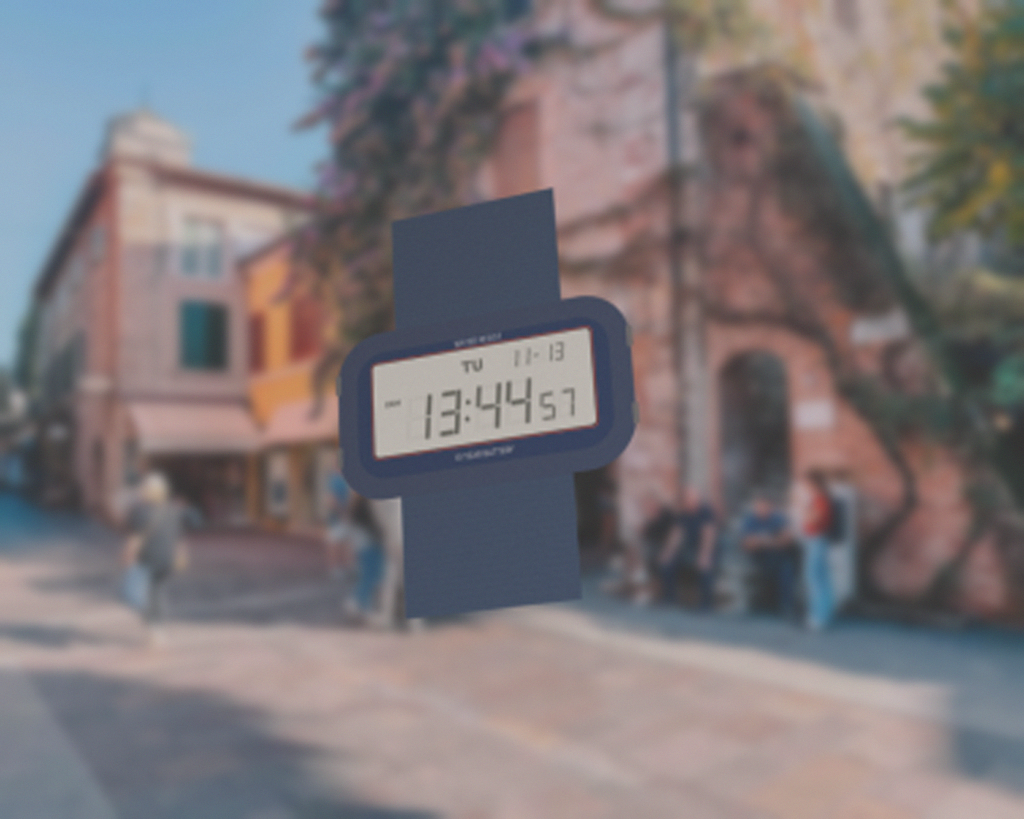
**13:44:57**
